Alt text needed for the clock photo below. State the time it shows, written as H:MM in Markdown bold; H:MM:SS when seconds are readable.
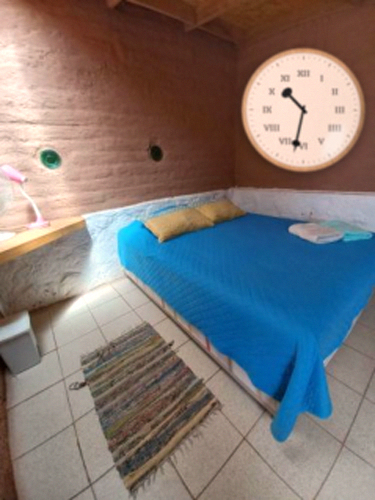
**10:32**
